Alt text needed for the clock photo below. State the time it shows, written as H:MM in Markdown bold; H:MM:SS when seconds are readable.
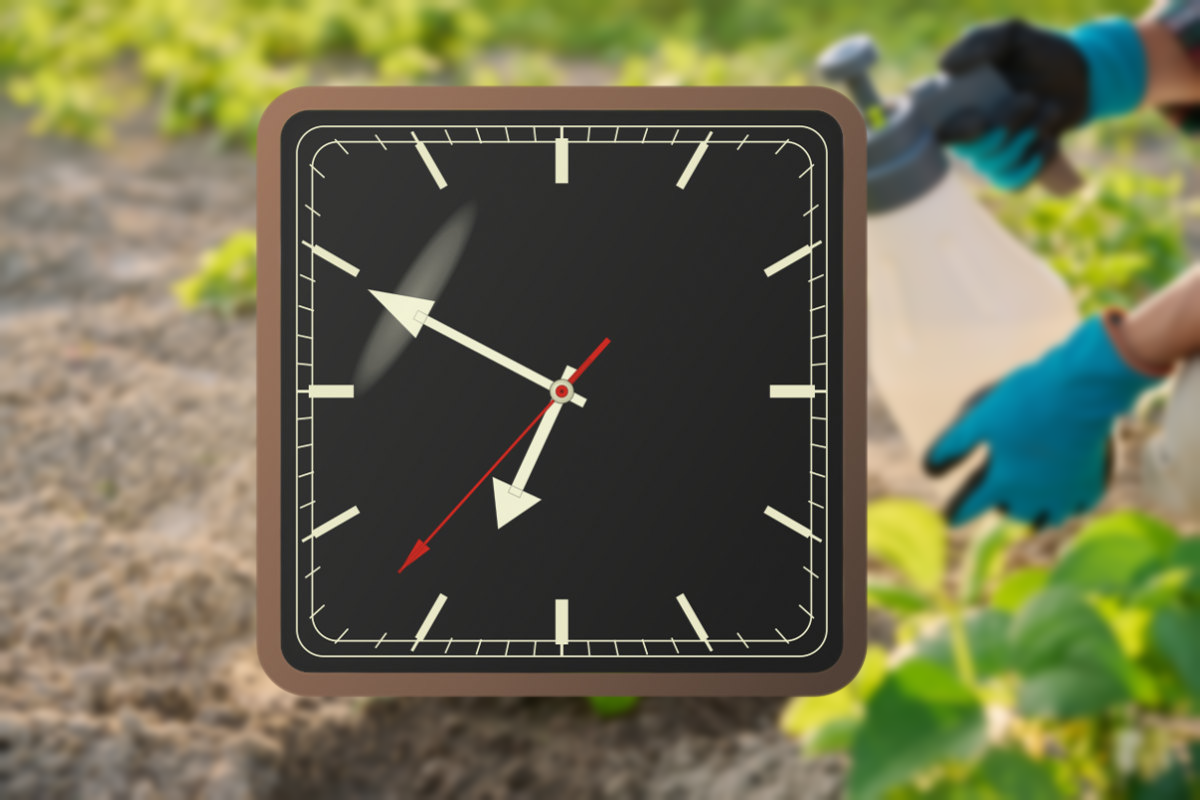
**6:49:37**
